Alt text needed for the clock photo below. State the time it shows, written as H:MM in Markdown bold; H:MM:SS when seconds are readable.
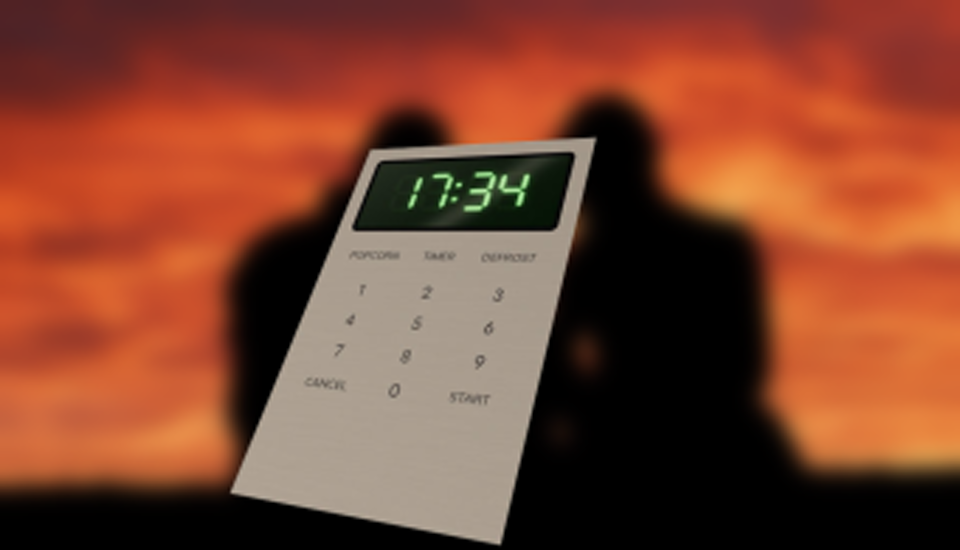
**17:34**
